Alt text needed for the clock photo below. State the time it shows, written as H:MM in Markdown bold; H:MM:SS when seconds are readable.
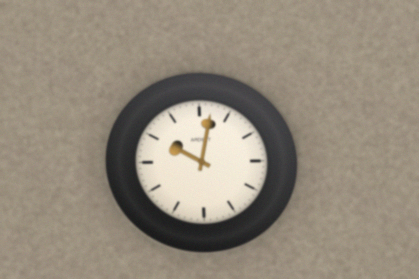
**10:02**
